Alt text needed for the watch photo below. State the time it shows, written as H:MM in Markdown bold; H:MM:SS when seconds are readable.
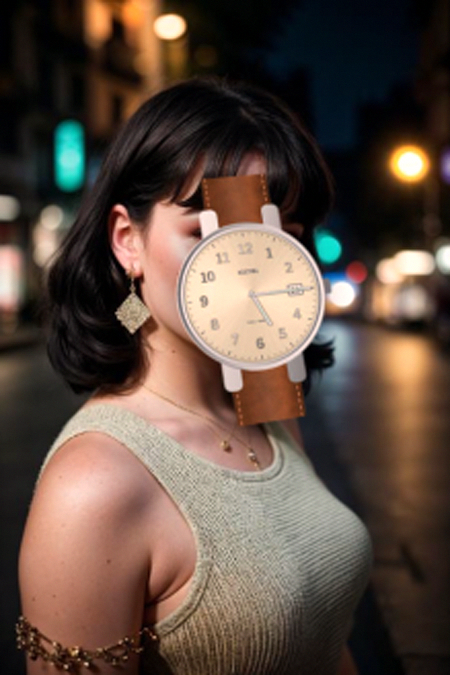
**5:15**
